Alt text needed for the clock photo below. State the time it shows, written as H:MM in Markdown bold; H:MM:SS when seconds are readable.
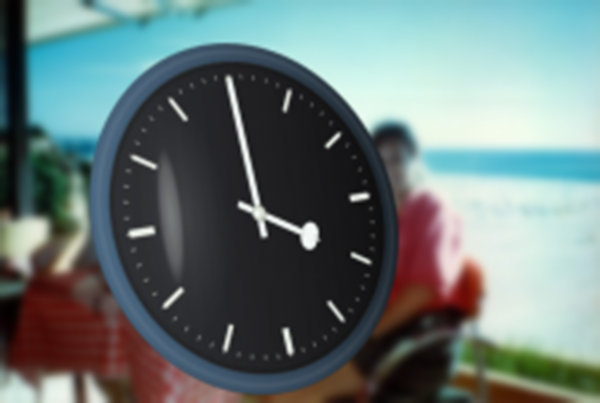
**4:00**
